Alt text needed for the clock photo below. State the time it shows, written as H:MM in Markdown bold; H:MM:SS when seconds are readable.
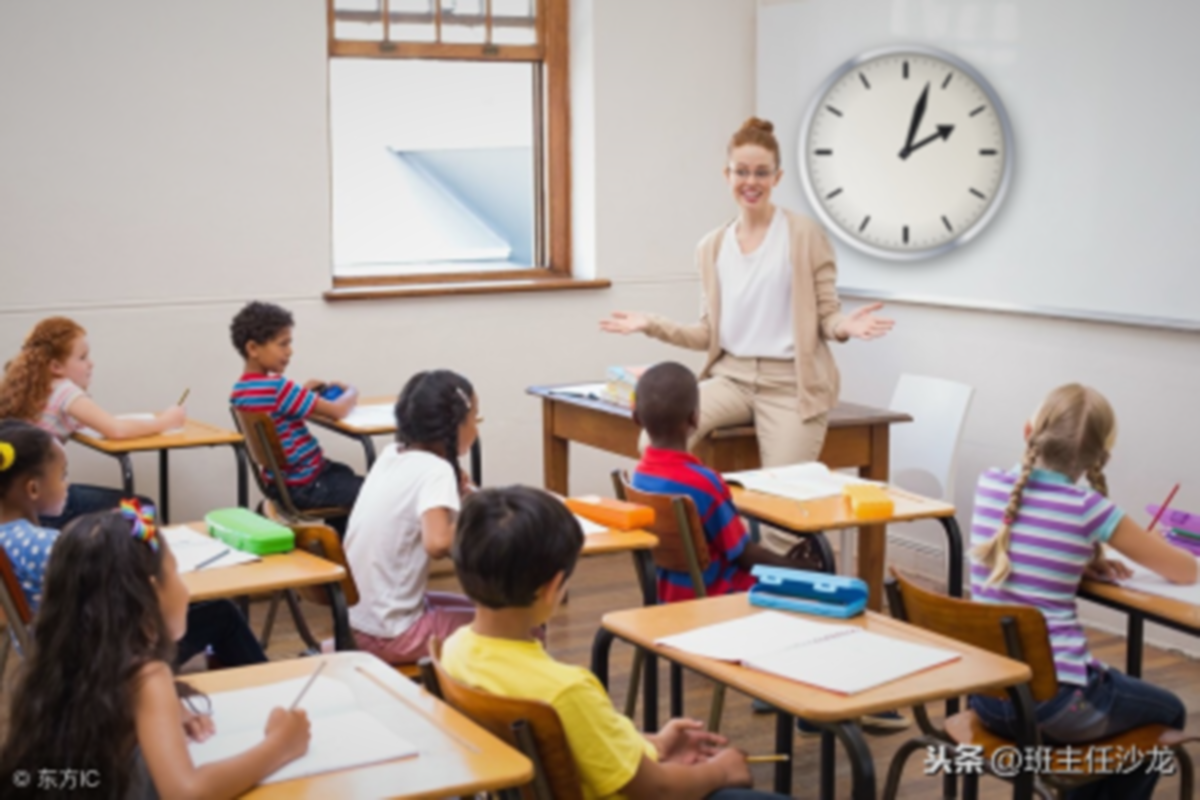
**2:03**
